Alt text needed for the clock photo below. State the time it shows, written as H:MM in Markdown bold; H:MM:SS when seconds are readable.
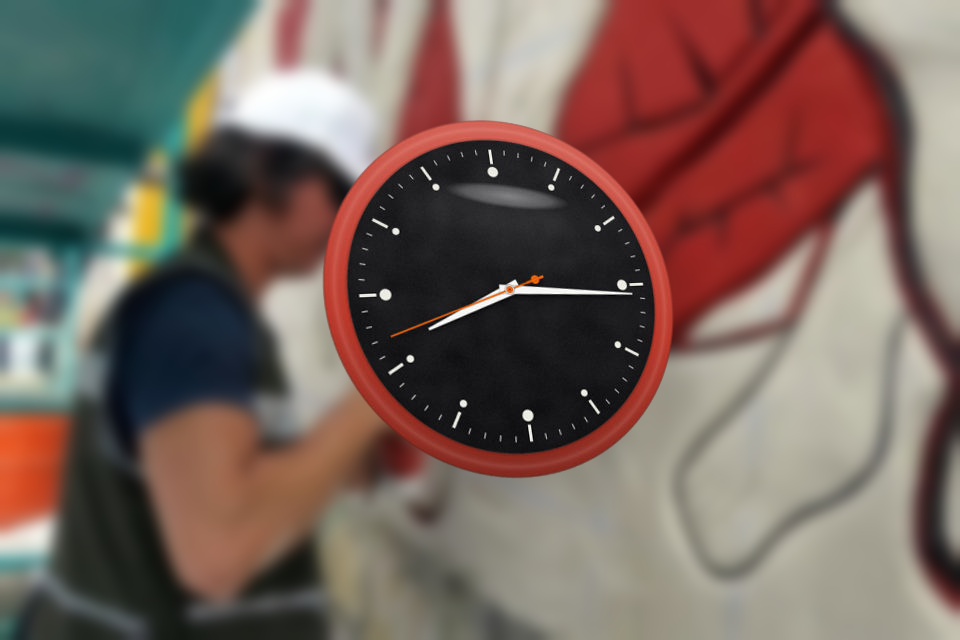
**8:15:42**
